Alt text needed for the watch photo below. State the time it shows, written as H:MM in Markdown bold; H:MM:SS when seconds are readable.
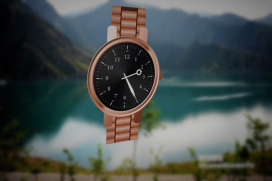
**2:25**
